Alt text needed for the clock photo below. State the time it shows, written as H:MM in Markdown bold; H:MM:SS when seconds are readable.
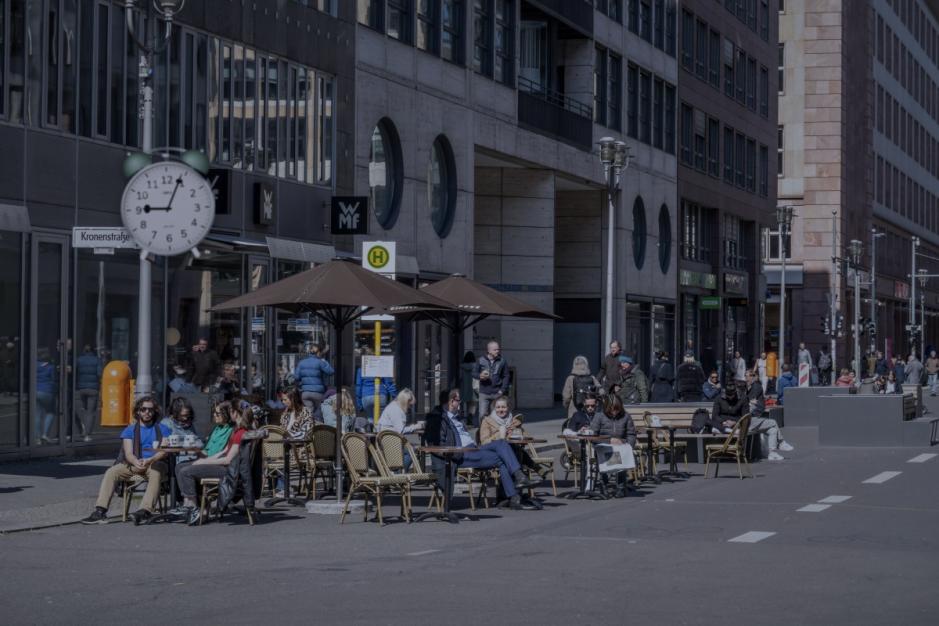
**9:04**
